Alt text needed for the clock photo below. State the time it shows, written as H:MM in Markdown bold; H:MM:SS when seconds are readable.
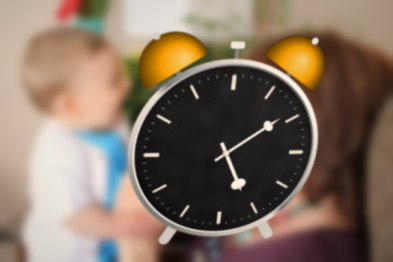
**5:09**
